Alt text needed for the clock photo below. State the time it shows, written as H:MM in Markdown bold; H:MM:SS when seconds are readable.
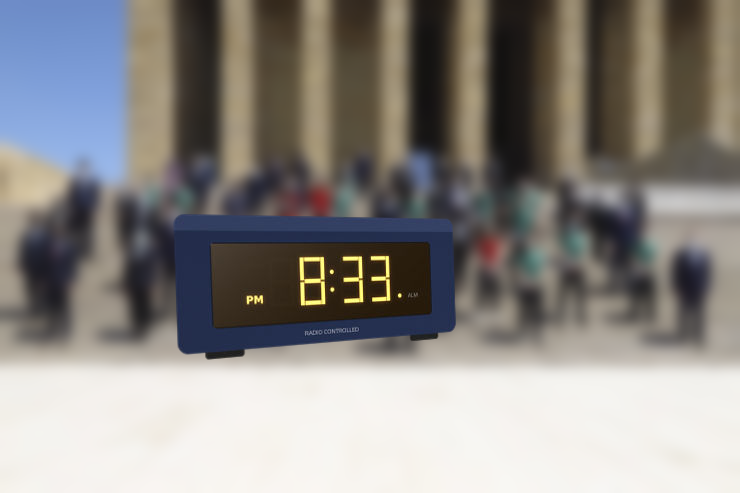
**8:33**
